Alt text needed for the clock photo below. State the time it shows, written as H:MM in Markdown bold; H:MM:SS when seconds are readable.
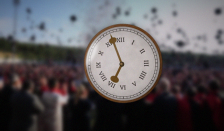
**6:57**
